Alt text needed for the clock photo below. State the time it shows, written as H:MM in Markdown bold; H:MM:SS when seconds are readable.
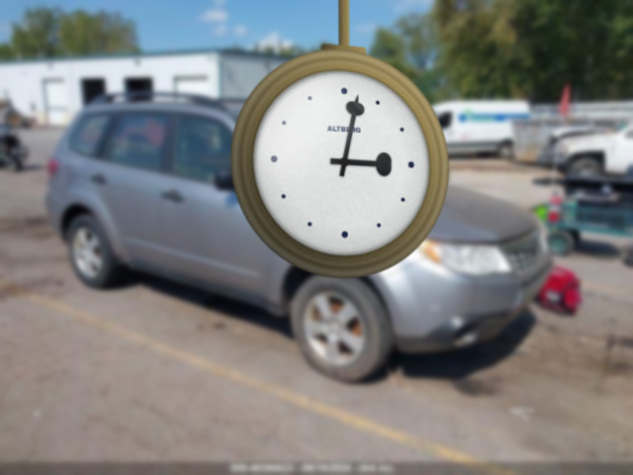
**3:02**
